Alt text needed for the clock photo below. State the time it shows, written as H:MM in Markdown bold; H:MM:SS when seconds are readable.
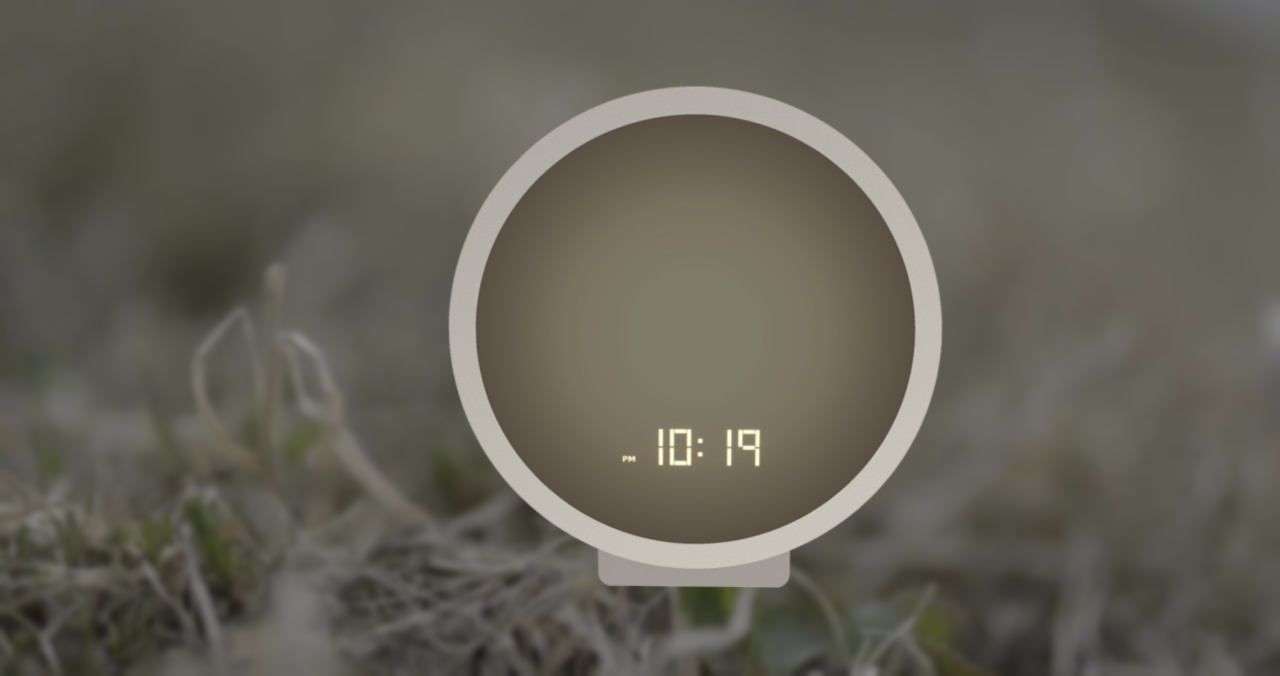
**10:19**
